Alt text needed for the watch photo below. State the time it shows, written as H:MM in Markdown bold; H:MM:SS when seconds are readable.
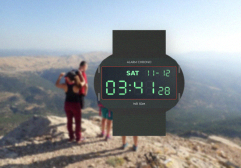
**3:41:28**
